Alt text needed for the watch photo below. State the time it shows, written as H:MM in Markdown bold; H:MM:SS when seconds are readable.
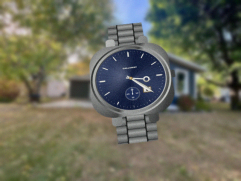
**3:22**
